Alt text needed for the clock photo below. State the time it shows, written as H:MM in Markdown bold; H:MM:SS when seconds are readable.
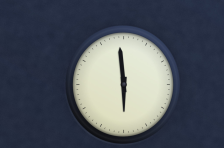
**5:59**
